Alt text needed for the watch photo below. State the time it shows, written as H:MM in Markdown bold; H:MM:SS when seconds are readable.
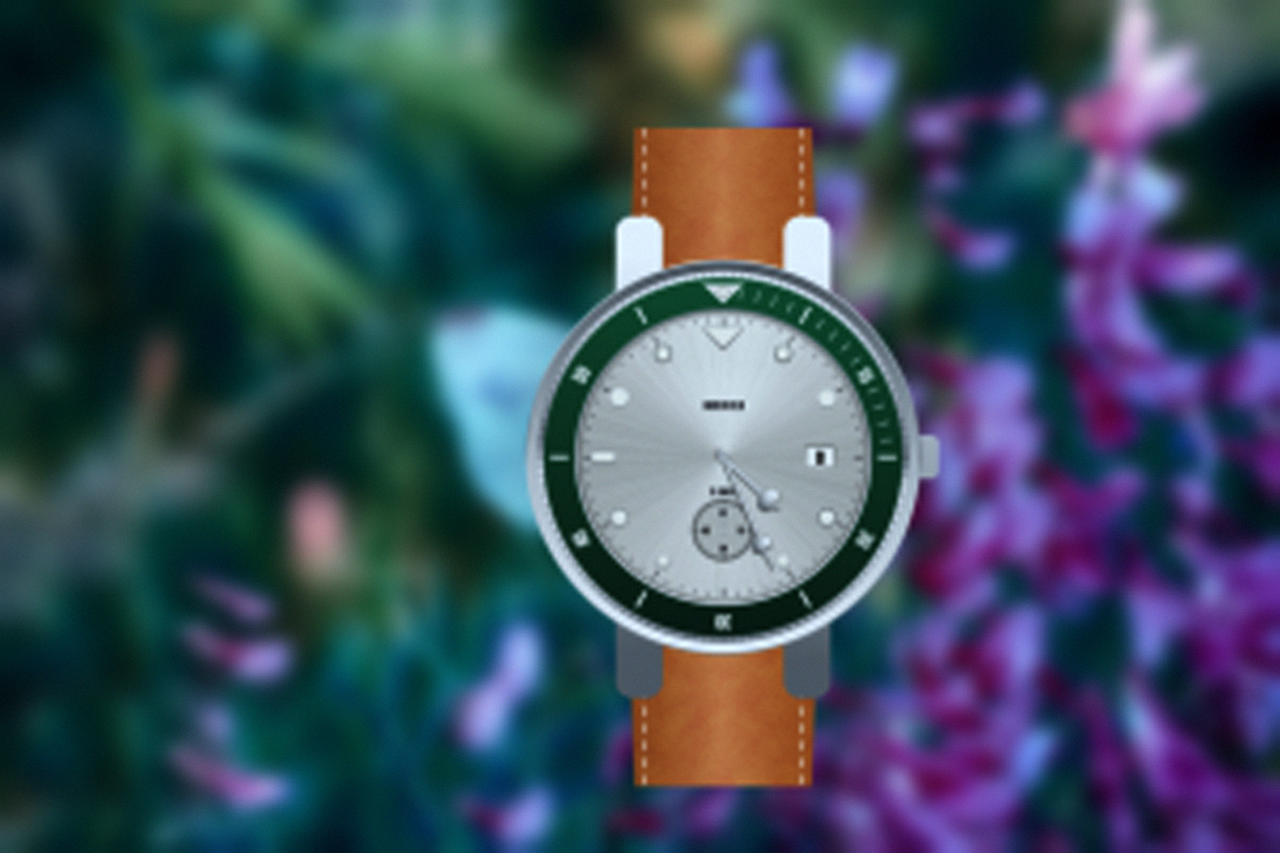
**4:26**
